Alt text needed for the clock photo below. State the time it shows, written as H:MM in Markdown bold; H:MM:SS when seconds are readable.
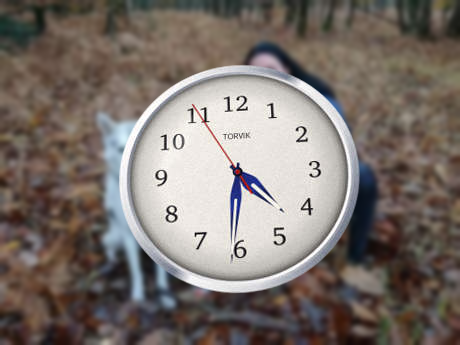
**4:30:55**
